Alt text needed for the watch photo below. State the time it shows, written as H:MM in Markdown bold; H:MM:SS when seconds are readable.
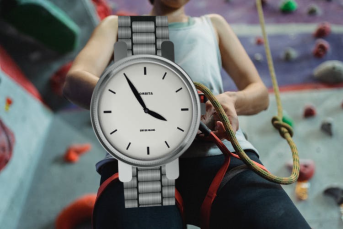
**3:55**
